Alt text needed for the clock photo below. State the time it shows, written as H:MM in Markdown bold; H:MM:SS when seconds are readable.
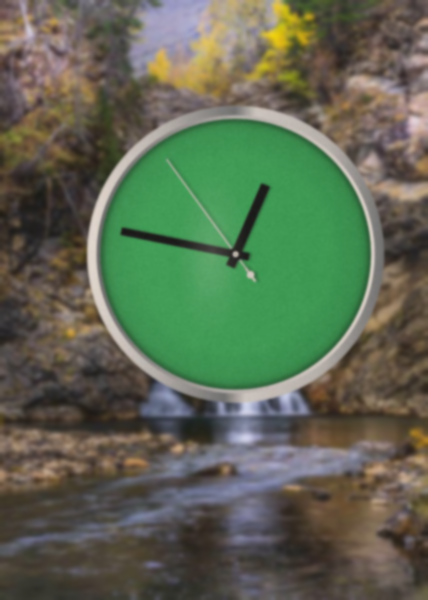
**12:46:54**
